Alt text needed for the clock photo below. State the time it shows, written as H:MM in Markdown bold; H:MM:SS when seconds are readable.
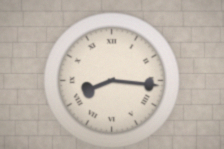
**8:16**
